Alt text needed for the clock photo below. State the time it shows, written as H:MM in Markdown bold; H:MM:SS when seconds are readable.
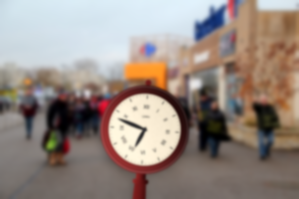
**6:48**
